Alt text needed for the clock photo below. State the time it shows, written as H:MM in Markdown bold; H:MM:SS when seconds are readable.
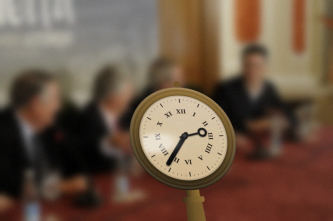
**2:36**
